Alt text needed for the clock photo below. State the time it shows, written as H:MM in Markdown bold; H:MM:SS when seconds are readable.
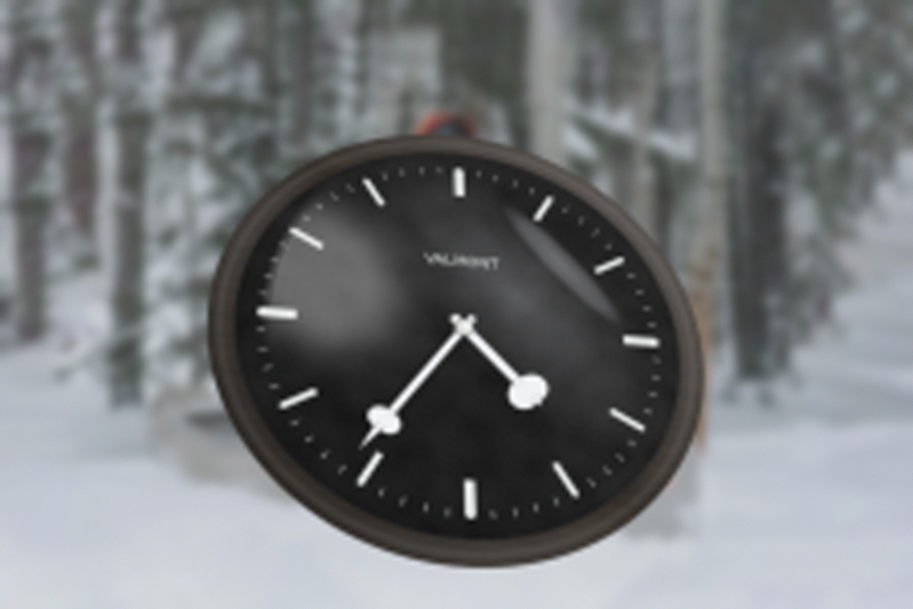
**4:36**
